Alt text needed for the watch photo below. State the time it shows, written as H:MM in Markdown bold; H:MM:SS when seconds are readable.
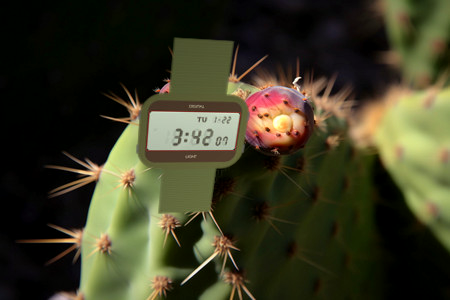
**3:42:07**
